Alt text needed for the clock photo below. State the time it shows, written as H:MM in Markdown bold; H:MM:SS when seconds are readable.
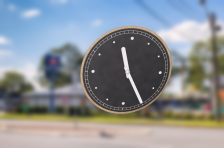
**11:25**
